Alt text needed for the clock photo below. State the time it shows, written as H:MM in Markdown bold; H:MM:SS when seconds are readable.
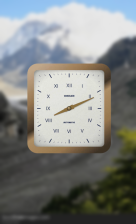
**8:11**
